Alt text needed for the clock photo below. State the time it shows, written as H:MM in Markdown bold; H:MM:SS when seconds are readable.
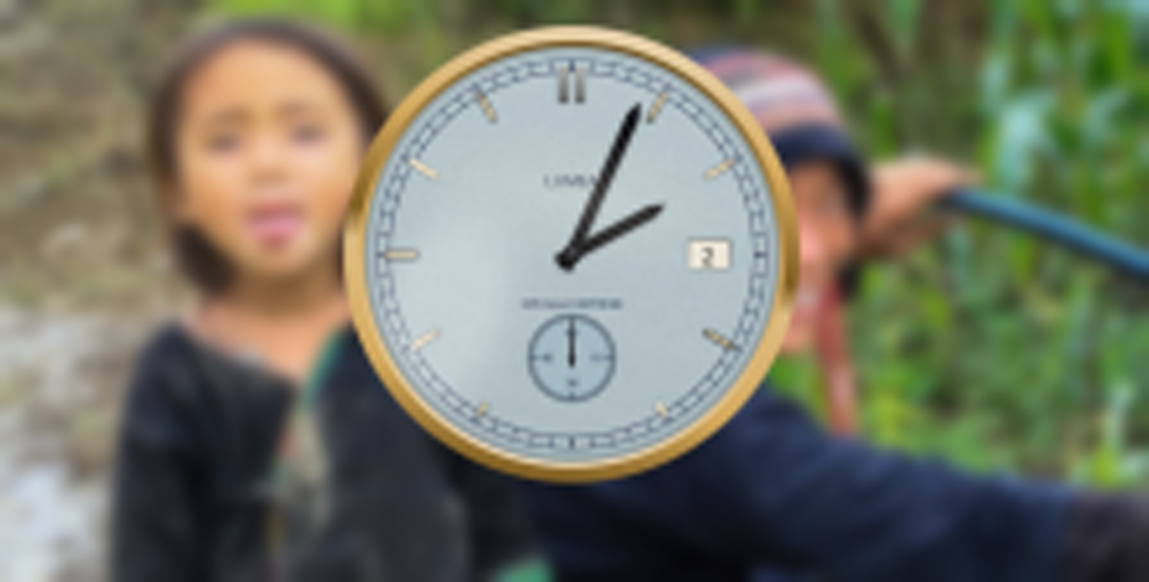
**2:04**
